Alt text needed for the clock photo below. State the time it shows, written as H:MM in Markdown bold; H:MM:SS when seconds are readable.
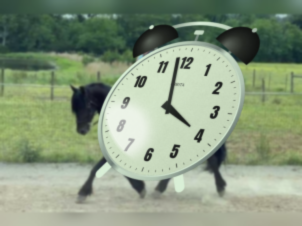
**3:58**
